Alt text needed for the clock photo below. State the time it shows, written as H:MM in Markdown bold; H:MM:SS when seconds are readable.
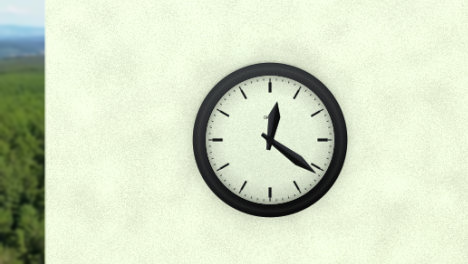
**12:21**
